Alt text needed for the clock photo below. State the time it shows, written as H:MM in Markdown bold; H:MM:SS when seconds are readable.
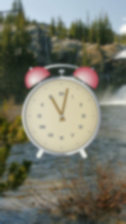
**11:02**
